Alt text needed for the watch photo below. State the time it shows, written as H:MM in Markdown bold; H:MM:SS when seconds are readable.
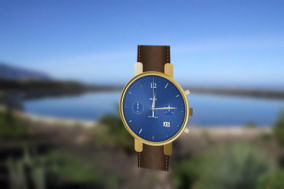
**12:14**
